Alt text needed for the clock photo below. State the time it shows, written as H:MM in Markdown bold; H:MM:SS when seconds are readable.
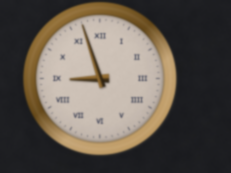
**8:57**
